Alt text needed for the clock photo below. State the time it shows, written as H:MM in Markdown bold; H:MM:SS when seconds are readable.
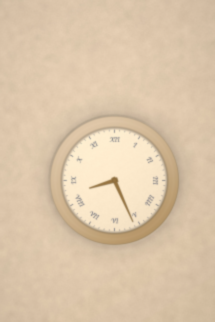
**8:26**
